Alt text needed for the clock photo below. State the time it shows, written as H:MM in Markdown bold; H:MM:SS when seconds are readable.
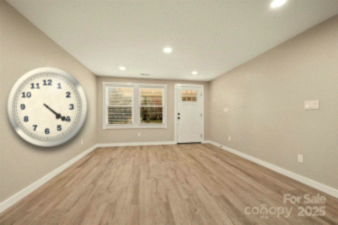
**4:21**
